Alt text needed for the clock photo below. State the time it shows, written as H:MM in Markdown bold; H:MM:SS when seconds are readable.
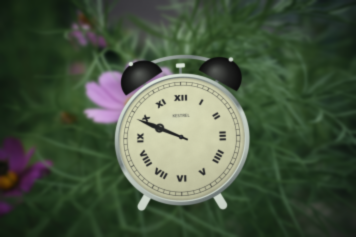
**9:49**
